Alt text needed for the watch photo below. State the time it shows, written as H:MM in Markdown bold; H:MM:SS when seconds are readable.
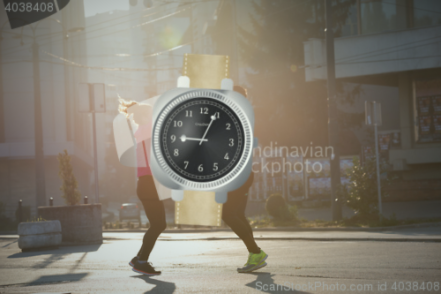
**9:04**
